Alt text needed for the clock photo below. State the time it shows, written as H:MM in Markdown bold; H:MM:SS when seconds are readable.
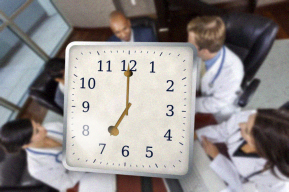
**7:00**
